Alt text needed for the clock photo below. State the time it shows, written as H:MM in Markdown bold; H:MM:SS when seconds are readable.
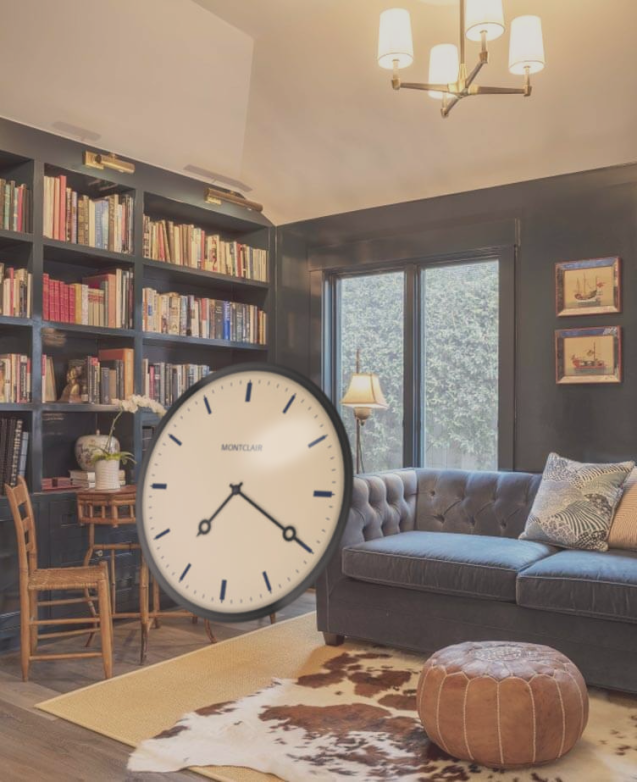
**7:20**
